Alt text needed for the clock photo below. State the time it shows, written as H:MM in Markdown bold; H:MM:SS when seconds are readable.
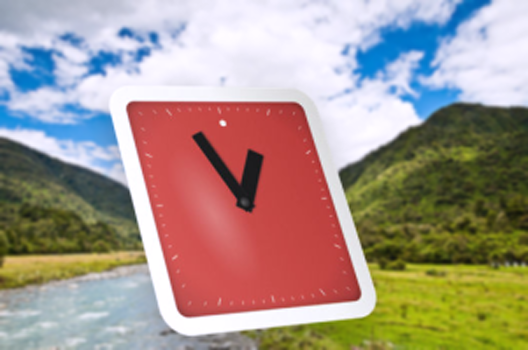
**12:56**
